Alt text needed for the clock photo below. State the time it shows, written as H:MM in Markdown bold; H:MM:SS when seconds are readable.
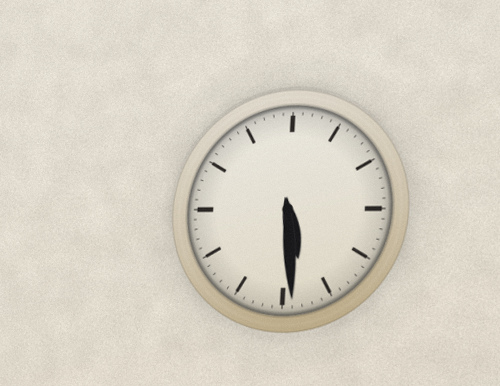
**5:29**
